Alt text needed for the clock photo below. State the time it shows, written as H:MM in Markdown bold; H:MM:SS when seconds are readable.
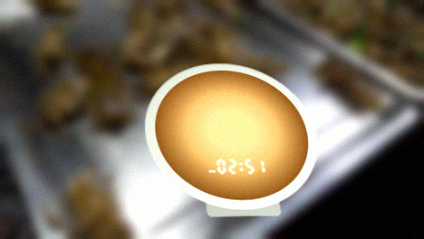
**2:51**
